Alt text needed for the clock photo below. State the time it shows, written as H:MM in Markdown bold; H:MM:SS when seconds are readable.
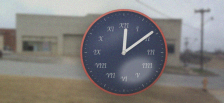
**12:09**
